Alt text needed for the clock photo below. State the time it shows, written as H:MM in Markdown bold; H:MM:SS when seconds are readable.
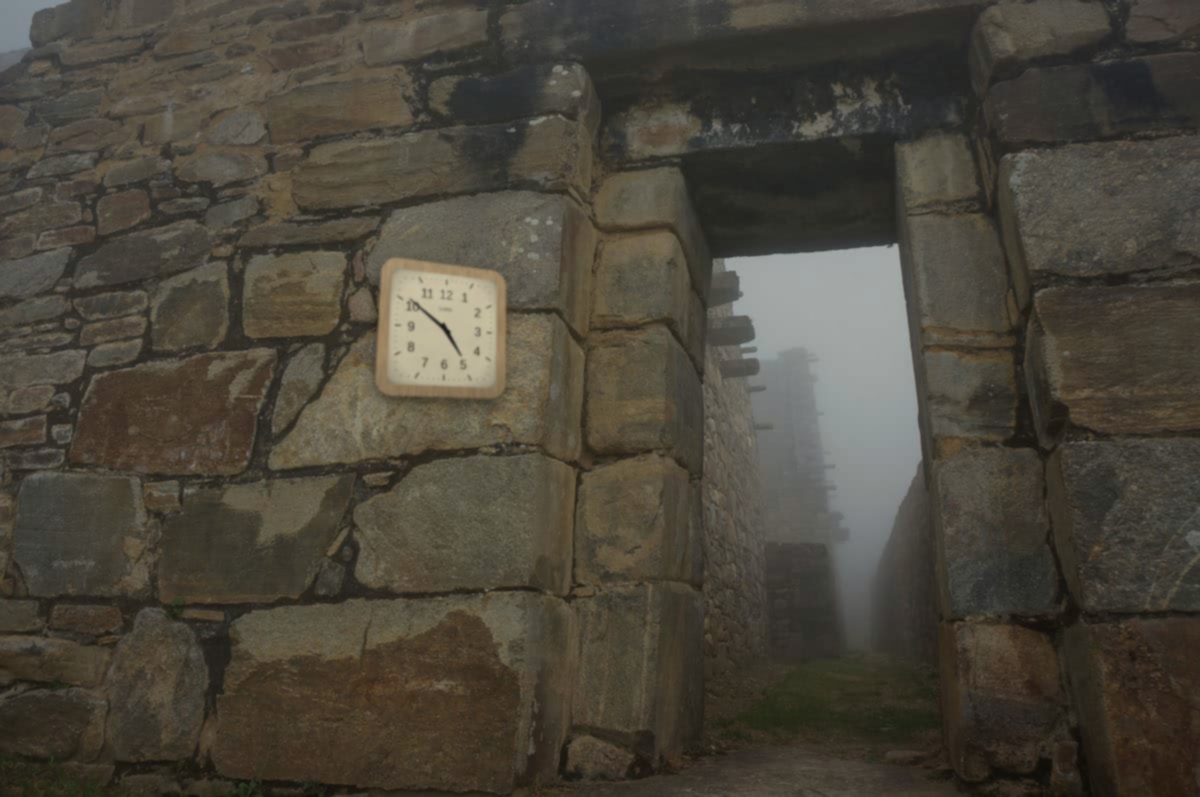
**4:51**
